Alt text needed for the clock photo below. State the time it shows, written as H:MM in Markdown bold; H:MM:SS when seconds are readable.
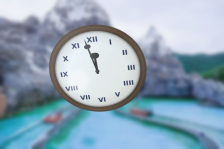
**11:58**
